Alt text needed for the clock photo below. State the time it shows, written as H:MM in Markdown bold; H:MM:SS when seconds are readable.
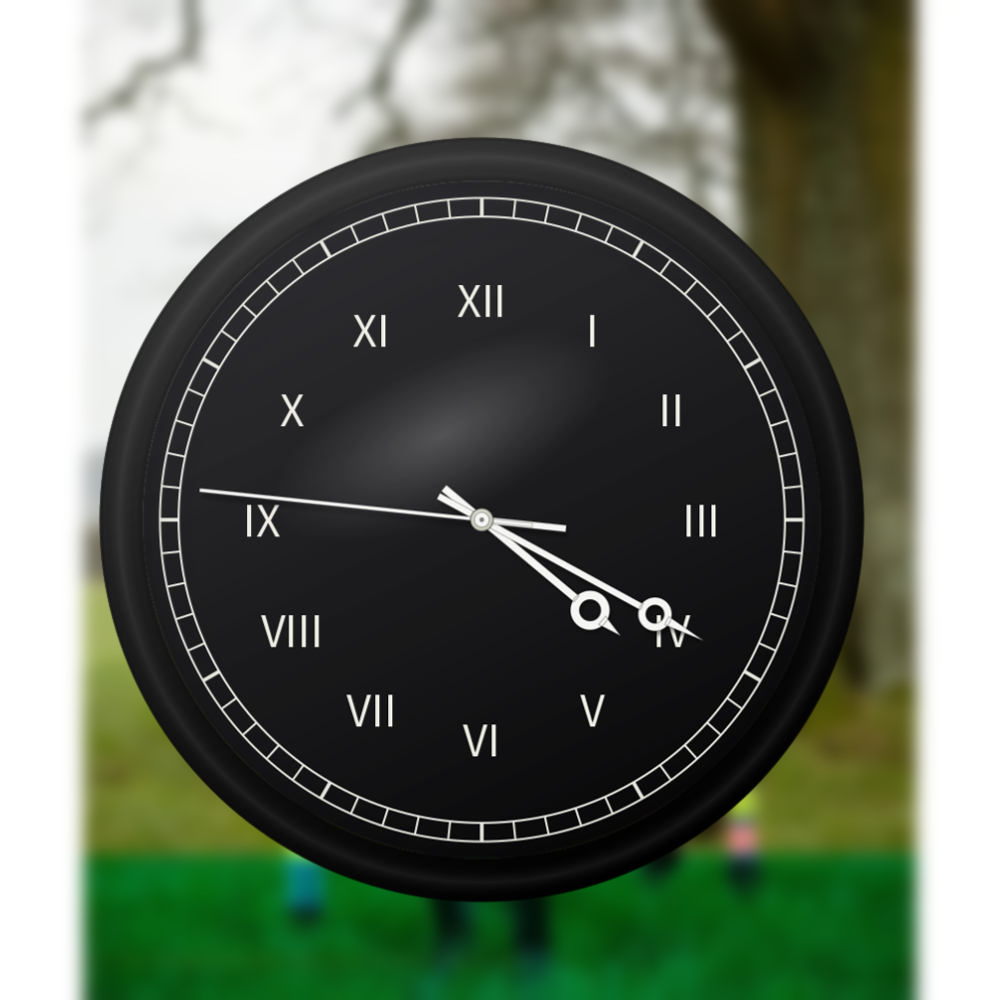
**4:19:46**
